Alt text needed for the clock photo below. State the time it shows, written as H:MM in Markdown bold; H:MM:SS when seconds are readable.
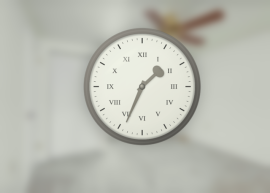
**1:34**
